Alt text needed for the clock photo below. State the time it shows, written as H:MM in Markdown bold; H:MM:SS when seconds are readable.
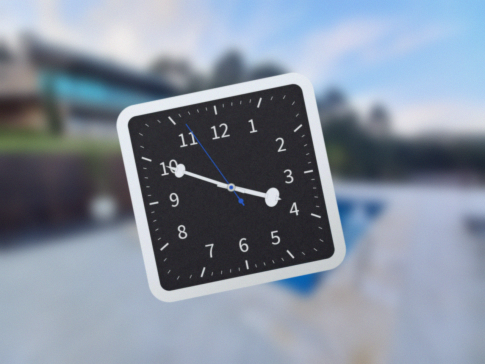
**3:49:56**
